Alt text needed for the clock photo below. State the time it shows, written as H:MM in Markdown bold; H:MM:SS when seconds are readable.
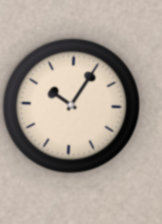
**10:05**
